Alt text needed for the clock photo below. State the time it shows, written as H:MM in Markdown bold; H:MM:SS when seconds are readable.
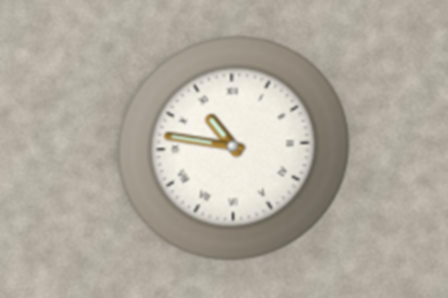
**10:47**
